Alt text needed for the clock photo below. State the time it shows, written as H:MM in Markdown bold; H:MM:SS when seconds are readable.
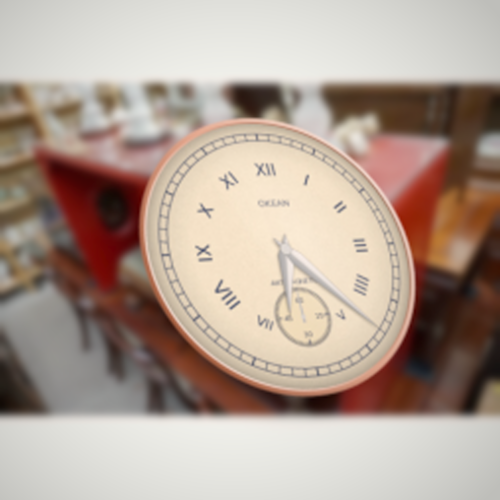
**6:23**
